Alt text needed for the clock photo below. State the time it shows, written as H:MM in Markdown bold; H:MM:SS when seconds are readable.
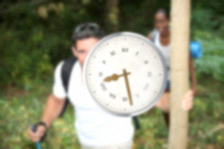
**8:28**
